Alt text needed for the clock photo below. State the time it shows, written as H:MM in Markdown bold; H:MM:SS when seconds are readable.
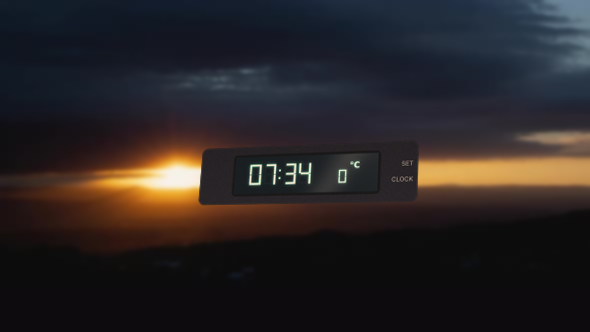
**7:34**
